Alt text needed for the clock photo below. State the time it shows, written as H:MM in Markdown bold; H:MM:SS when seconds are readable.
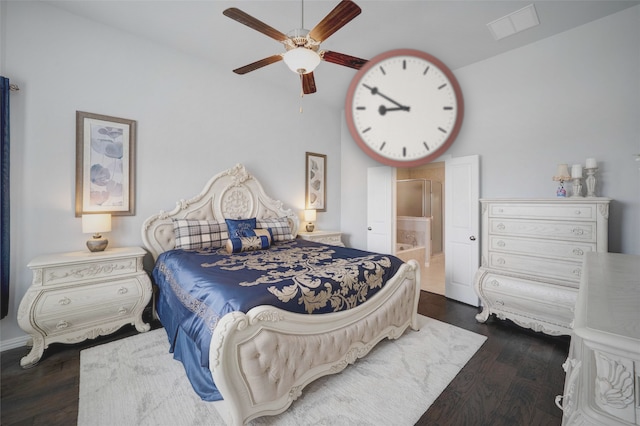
**8:50**
